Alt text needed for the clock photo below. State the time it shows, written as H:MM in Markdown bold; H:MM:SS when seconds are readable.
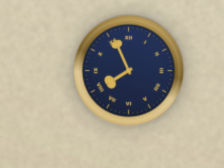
**7:56**
